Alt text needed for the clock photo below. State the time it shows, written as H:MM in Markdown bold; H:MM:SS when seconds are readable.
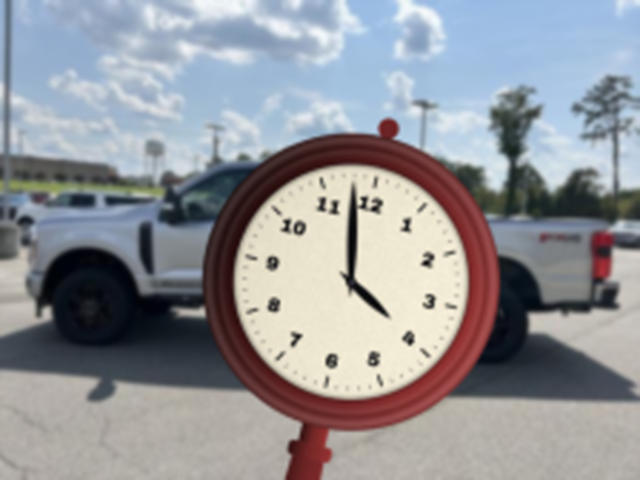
**3:58**
